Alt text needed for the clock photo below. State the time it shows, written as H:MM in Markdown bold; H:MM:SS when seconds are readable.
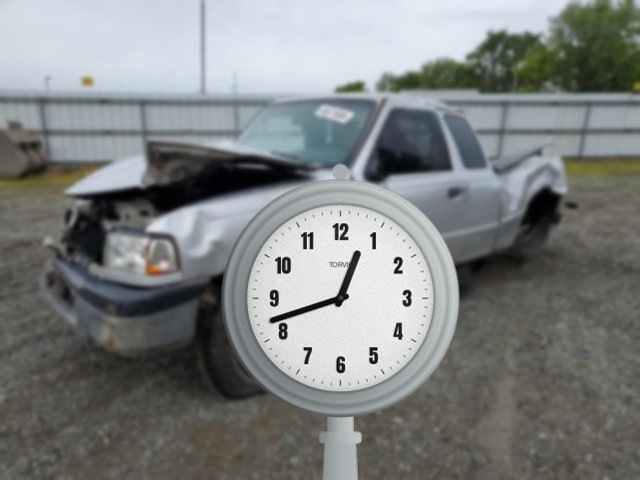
**12:42**
